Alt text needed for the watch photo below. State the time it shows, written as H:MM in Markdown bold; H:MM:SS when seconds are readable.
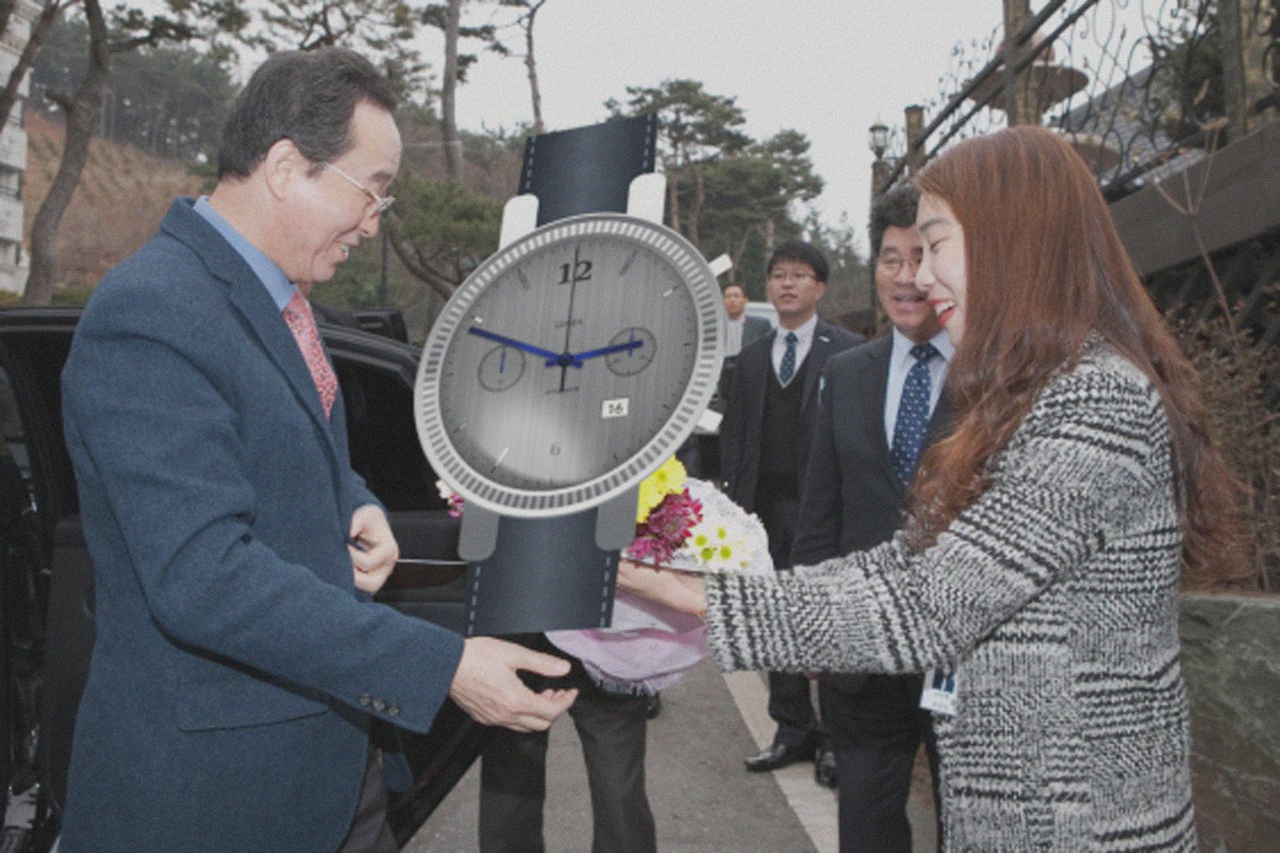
**2:49**
